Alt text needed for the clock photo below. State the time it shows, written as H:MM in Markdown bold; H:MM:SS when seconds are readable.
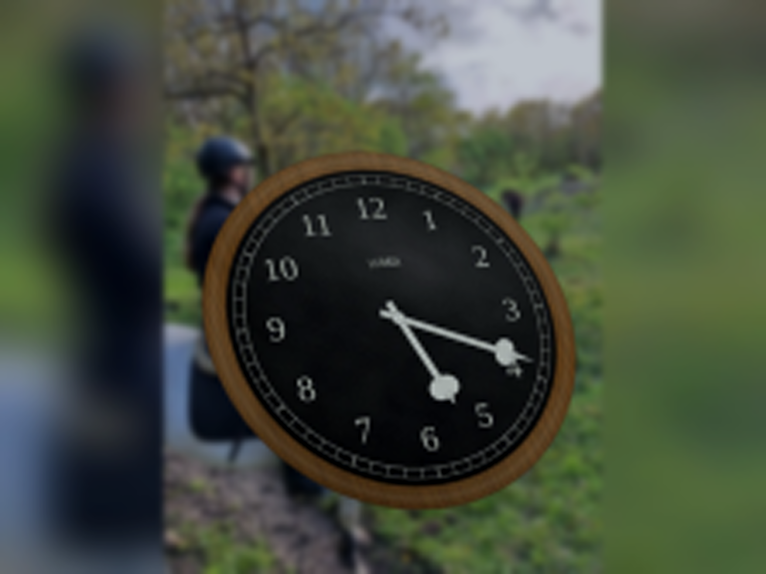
**5:19**
